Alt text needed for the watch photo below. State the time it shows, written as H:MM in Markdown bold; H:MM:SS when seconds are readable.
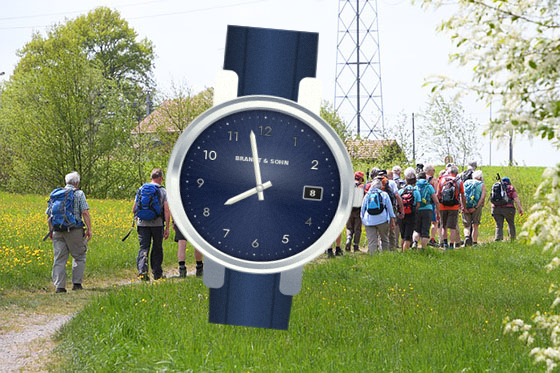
**7:58**
